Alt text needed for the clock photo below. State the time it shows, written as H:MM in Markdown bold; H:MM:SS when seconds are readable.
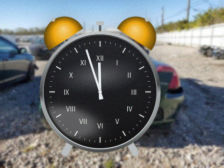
**11:57**
